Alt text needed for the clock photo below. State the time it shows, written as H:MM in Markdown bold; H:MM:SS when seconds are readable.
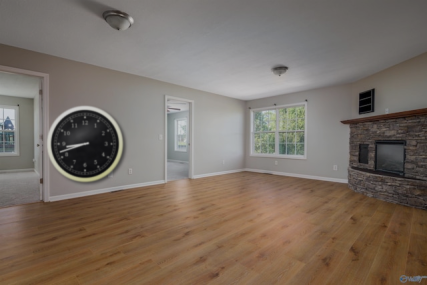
**8:42**
